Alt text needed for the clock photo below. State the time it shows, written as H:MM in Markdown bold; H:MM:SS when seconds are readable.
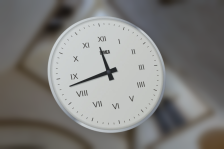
**11:43**
